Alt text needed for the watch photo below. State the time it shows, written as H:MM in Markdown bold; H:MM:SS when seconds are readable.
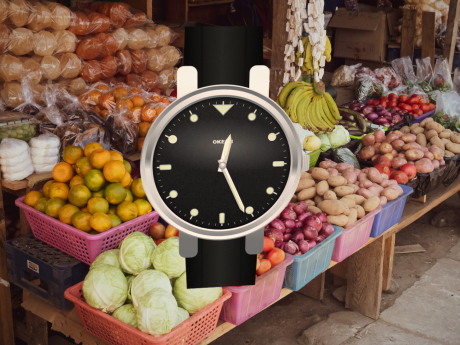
**12:26**
